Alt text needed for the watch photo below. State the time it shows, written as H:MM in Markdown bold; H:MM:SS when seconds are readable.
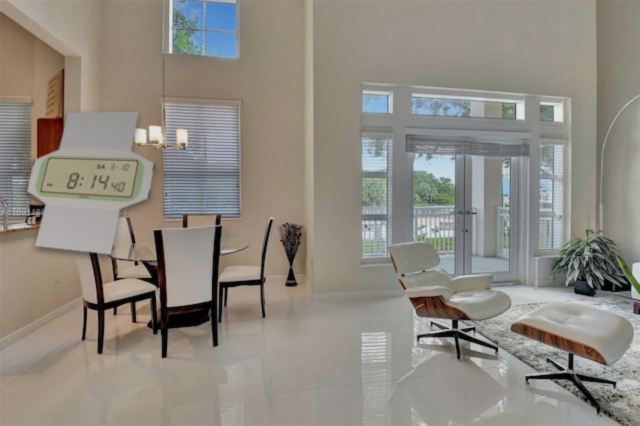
**8:14**
